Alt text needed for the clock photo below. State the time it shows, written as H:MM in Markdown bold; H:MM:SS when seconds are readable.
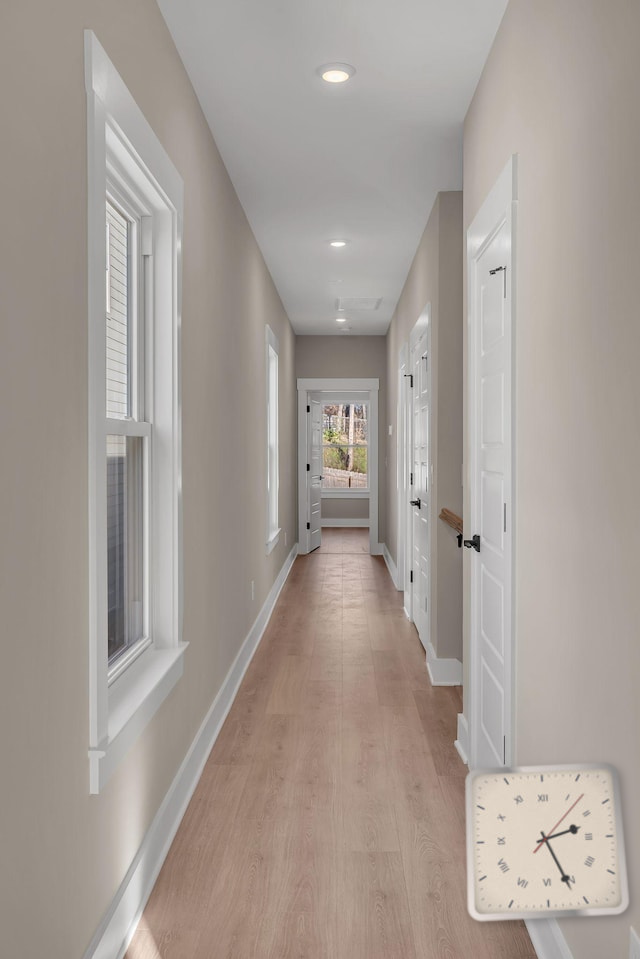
**2:26:07**
